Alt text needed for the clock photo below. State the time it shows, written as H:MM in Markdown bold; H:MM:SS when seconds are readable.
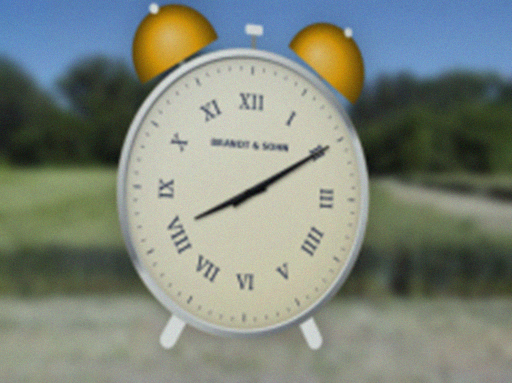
**8:10**
